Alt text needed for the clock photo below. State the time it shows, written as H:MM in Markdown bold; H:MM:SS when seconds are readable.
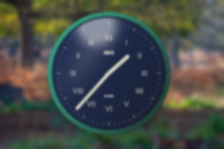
**1:37**
